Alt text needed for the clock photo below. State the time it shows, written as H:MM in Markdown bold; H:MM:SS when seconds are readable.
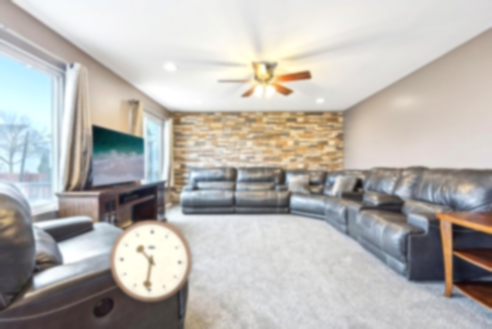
**10:31**
